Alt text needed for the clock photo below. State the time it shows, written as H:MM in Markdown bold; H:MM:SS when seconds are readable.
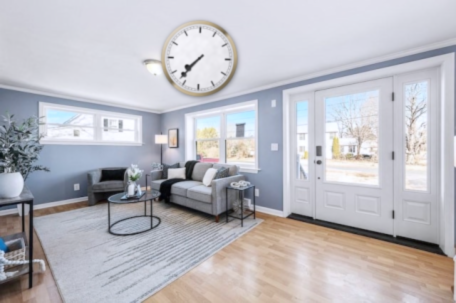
**7:37**
